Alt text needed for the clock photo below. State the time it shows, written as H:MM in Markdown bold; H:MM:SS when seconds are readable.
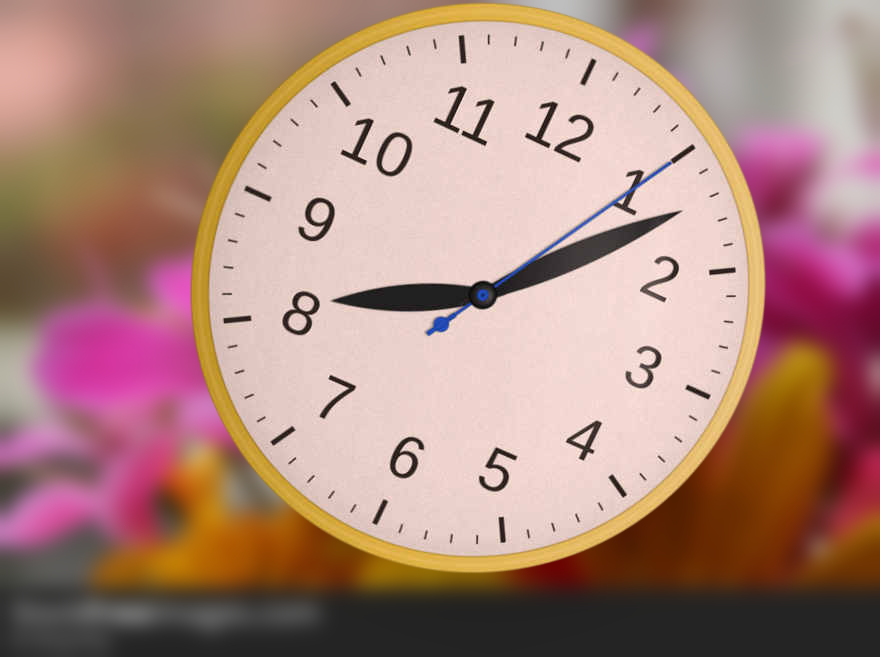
**8:07:05**
